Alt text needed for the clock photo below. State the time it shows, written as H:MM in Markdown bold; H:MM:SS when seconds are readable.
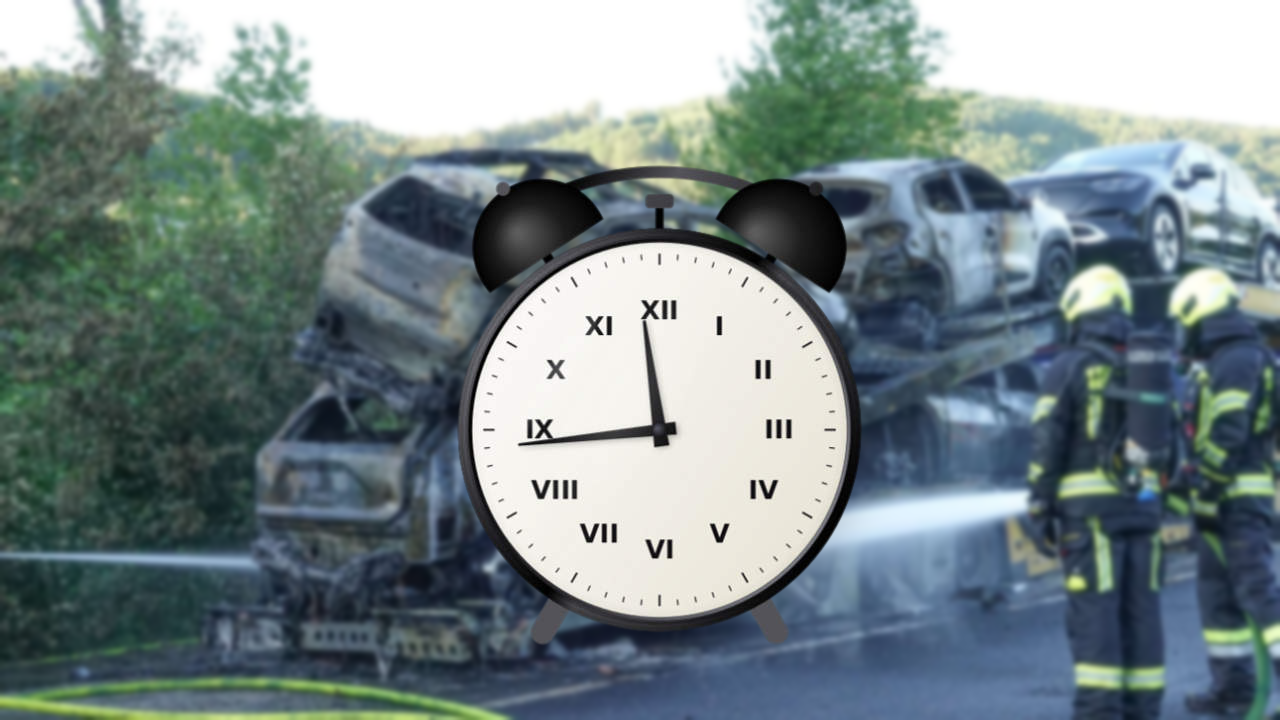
**11:44**
